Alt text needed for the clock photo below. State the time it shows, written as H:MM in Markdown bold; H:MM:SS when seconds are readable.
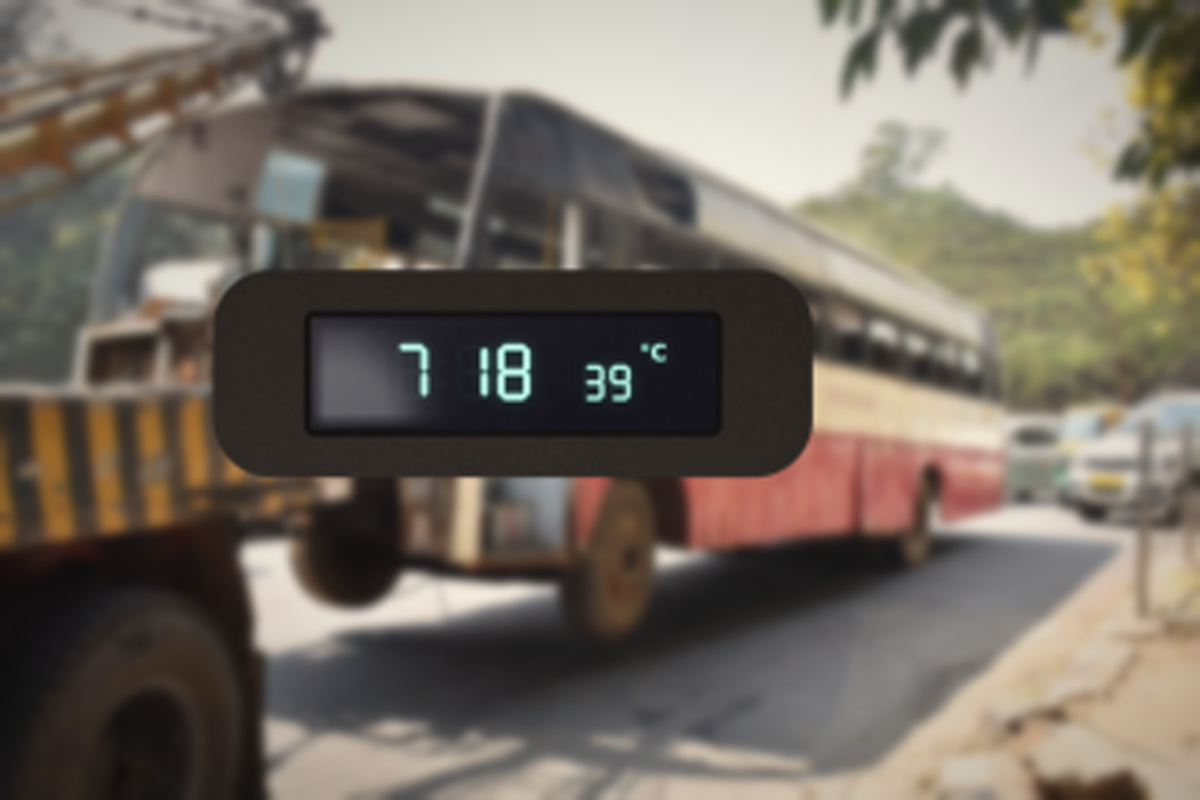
**7:18**
